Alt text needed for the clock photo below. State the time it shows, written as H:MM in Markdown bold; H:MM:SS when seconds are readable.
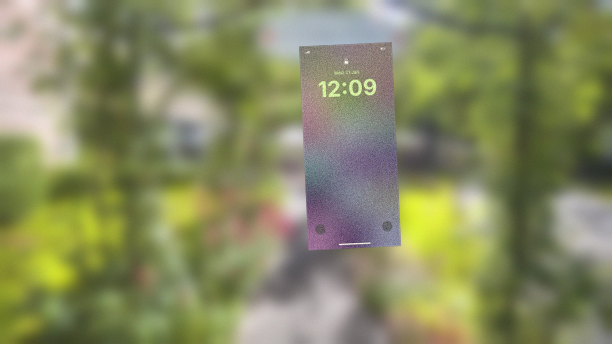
**12:09**
